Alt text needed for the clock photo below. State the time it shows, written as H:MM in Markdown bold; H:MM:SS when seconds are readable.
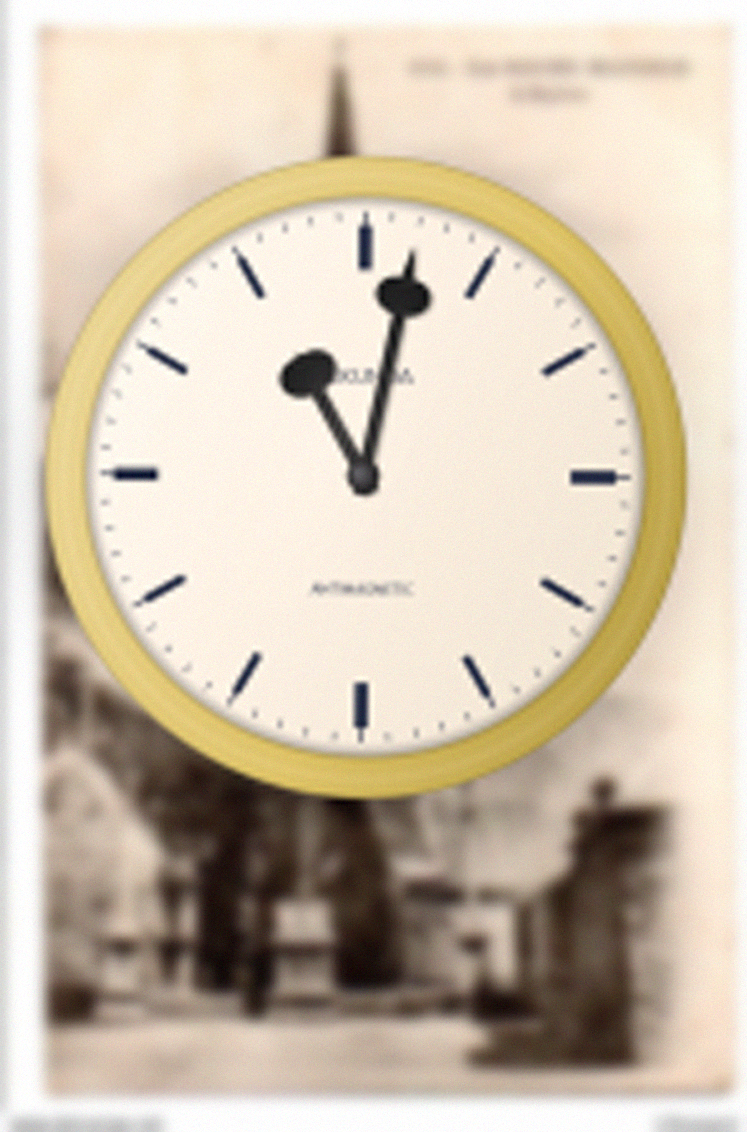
**11:02**
